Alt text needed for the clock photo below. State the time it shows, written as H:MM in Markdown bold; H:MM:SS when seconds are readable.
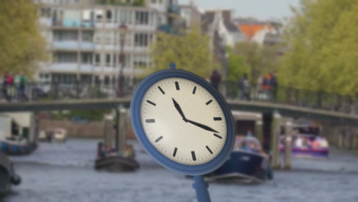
**11:19**
